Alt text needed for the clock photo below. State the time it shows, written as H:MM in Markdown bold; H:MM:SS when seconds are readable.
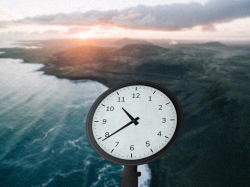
**10:39**
